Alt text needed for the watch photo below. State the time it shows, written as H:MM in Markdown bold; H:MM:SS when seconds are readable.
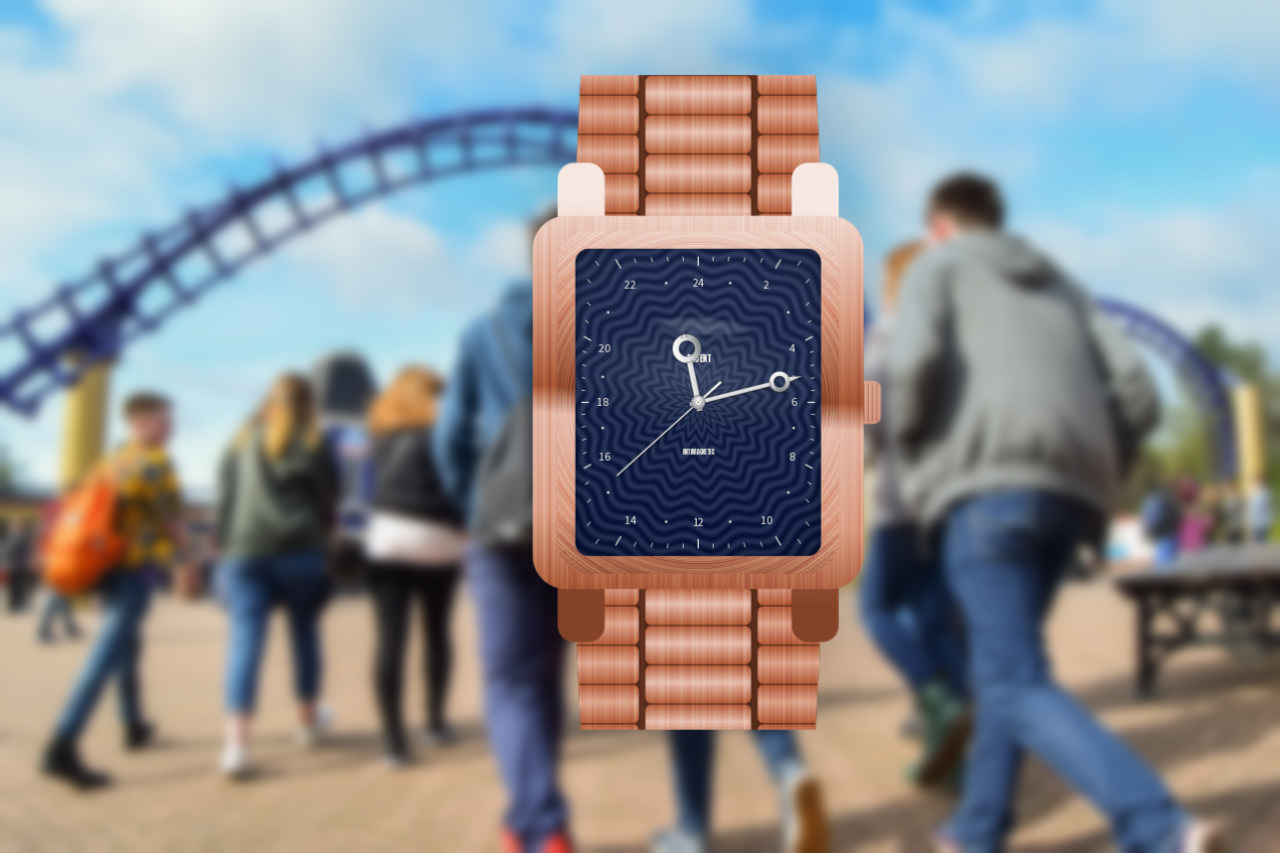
**23:12:38**
